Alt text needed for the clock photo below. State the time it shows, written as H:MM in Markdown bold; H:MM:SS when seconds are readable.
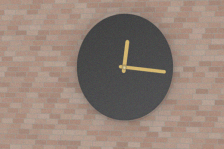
**12:16**
